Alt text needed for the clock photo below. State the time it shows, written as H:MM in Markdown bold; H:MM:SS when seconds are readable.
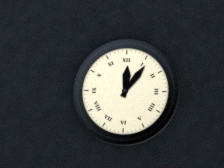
**12:06**
